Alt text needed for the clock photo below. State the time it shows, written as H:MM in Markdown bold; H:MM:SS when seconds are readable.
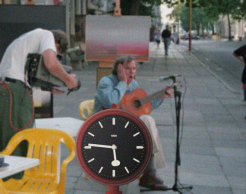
**5:46**
